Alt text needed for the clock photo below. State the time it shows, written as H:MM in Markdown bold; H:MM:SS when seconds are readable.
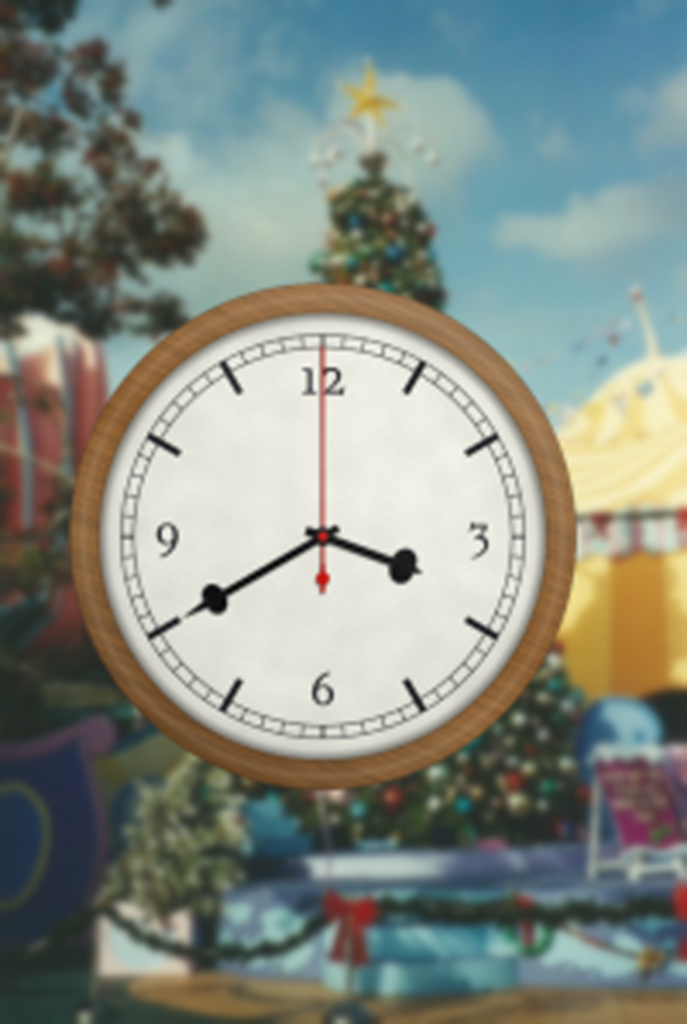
**3:40:00**
